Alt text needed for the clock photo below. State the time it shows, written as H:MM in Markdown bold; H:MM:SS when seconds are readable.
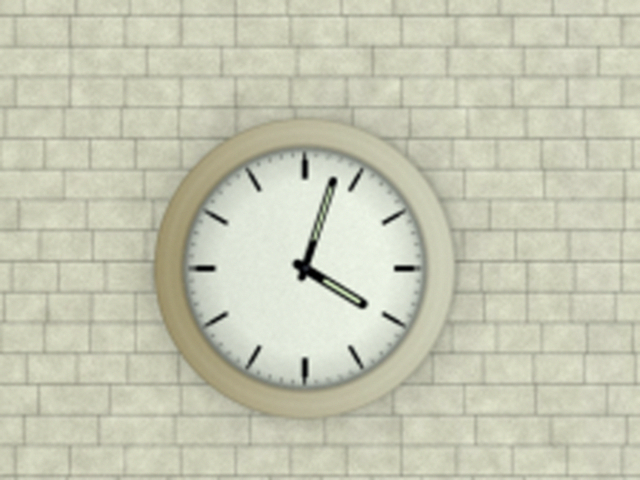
**4:03**
